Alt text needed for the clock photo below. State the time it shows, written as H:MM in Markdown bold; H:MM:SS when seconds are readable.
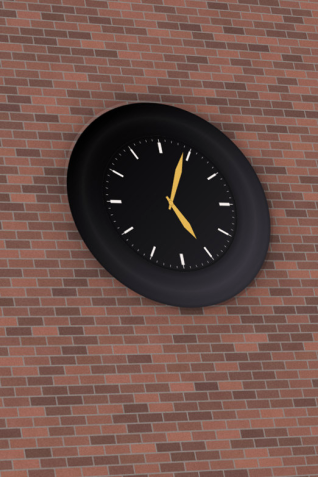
**5:04**
